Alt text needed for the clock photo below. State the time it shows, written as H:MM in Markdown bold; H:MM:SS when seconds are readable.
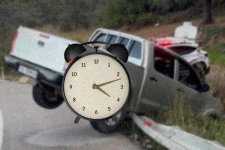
**4:12**
